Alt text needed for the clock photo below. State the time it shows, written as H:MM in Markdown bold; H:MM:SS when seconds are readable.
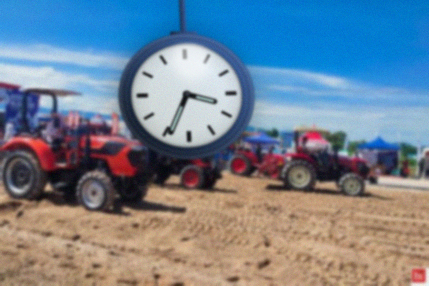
**3:34**
